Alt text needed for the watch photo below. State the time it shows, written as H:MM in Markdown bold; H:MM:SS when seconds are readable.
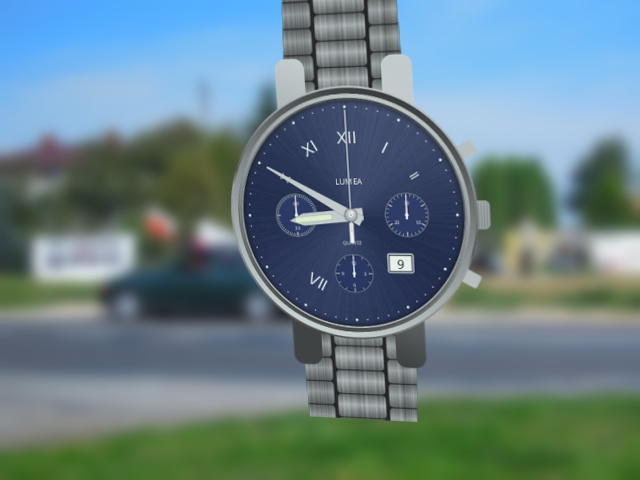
**8:50**
